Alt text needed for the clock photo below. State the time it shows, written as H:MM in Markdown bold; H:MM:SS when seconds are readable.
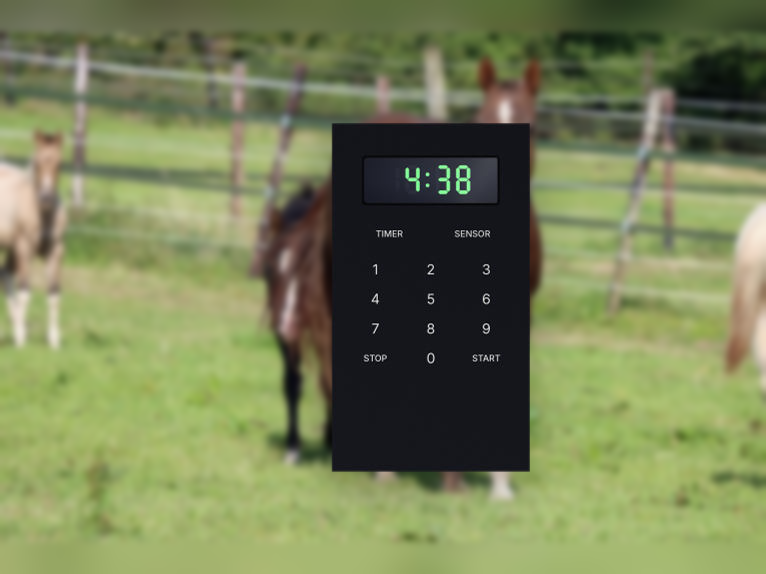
**4:38**
